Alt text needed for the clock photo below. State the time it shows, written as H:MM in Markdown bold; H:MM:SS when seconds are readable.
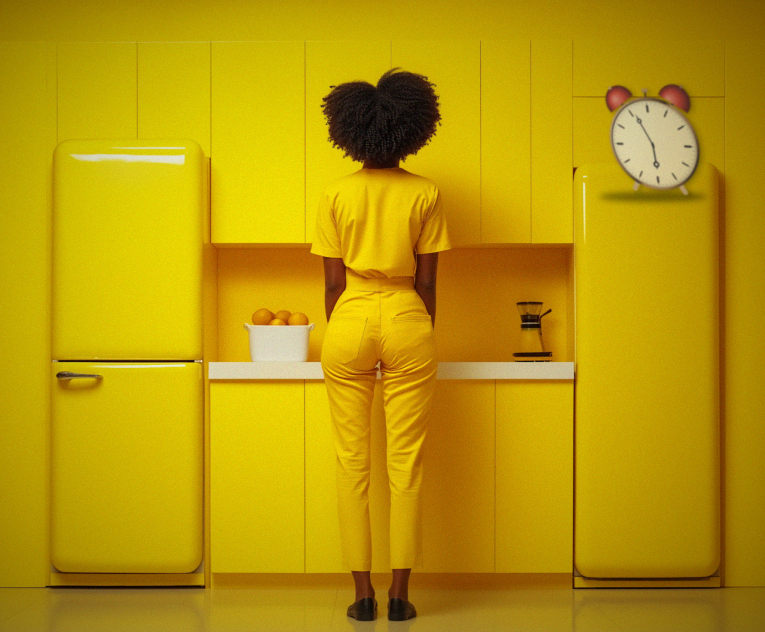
**5:56**
